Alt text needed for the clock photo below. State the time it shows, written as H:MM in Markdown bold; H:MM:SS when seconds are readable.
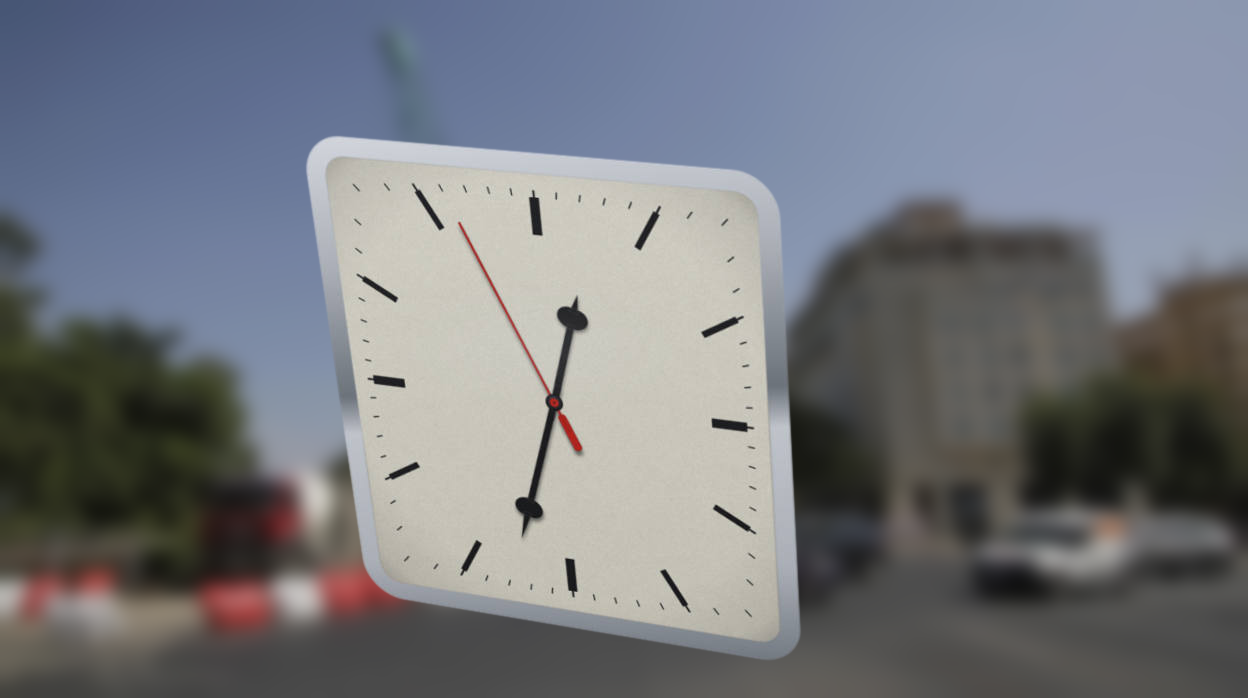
**12:32:56**
